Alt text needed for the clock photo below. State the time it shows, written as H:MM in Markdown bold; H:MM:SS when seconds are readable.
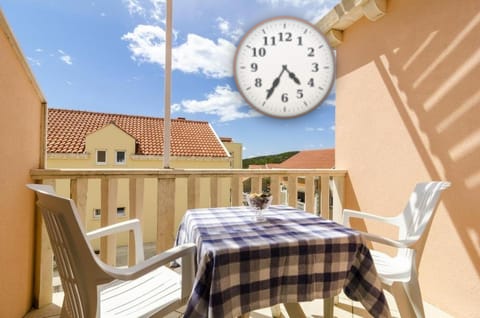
**4:35**
